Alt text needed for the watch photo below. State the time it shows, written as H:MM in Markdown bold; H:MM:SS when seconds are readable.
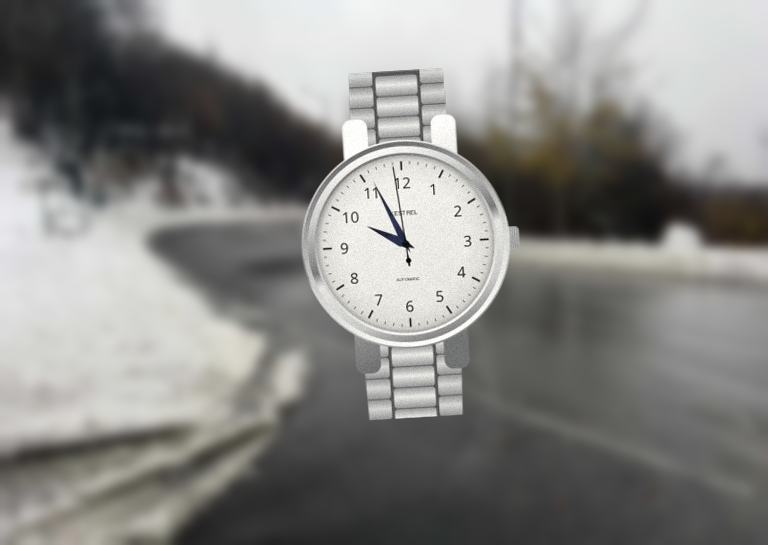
**9:55:59**
